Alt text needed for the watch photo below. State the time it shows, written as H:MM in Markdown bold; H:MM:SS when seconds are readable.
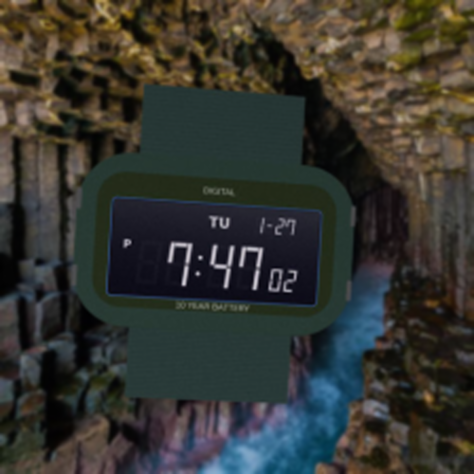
**7:47:02**
